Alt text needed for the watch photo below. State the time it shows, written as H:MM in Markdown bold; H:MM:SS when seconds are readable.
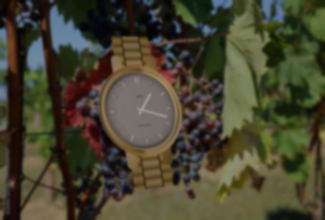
**1:18**
